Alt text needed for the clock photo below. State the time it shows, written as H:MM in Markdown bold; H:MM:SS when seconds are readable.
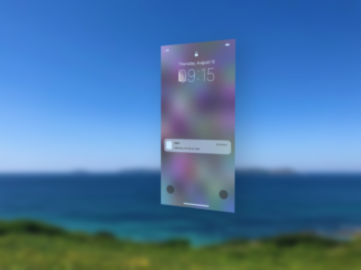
**9:15**
